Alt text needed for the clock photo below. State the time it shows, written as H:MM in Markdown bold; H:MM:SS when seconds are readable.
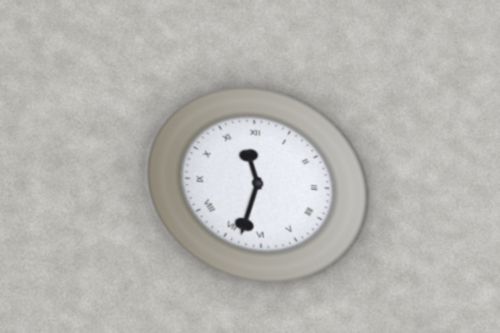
**11:33**
